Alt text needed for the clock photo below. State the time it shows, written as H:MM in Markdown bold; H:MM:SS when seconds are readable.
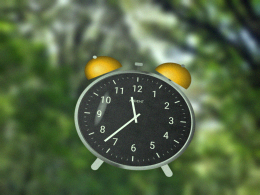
**11:37**
